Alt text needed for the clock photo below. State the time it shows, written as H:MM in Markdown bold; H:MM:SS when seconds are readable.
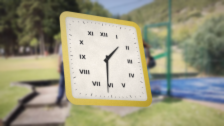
**1:31**
